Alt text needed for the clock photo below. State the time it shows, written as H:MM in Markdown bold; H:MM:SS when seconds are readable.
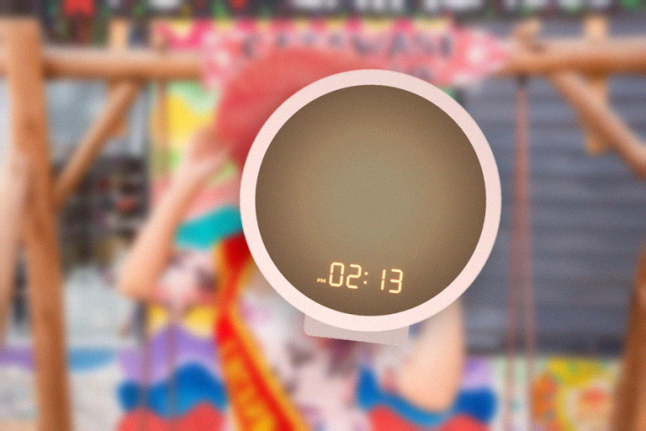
**2:13**
